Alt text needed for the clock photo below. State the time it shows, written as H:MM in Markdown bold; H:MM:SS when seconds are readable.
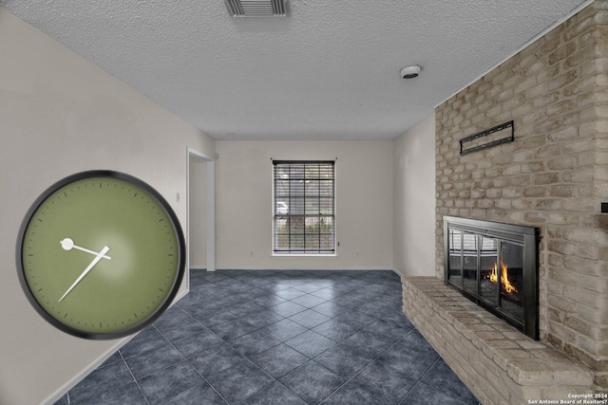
**9:37**
